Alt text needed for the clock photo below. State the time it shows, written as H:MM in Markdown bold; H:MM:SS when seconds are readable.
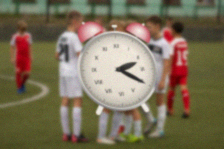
**2:20**
